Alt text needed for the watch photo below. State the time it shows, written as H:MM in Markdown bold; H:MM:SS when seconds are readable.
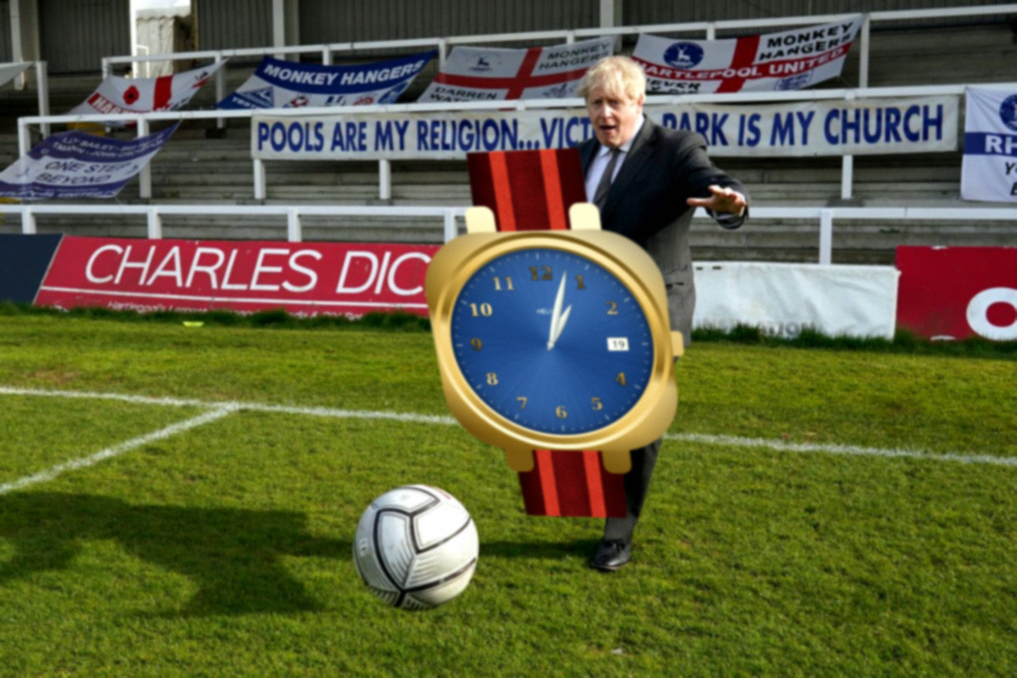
**1:03**
